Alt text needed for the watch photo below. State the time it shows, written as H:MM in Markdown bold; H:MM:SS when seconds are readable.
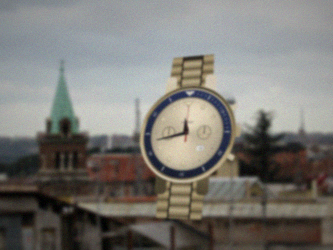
**11:43**
